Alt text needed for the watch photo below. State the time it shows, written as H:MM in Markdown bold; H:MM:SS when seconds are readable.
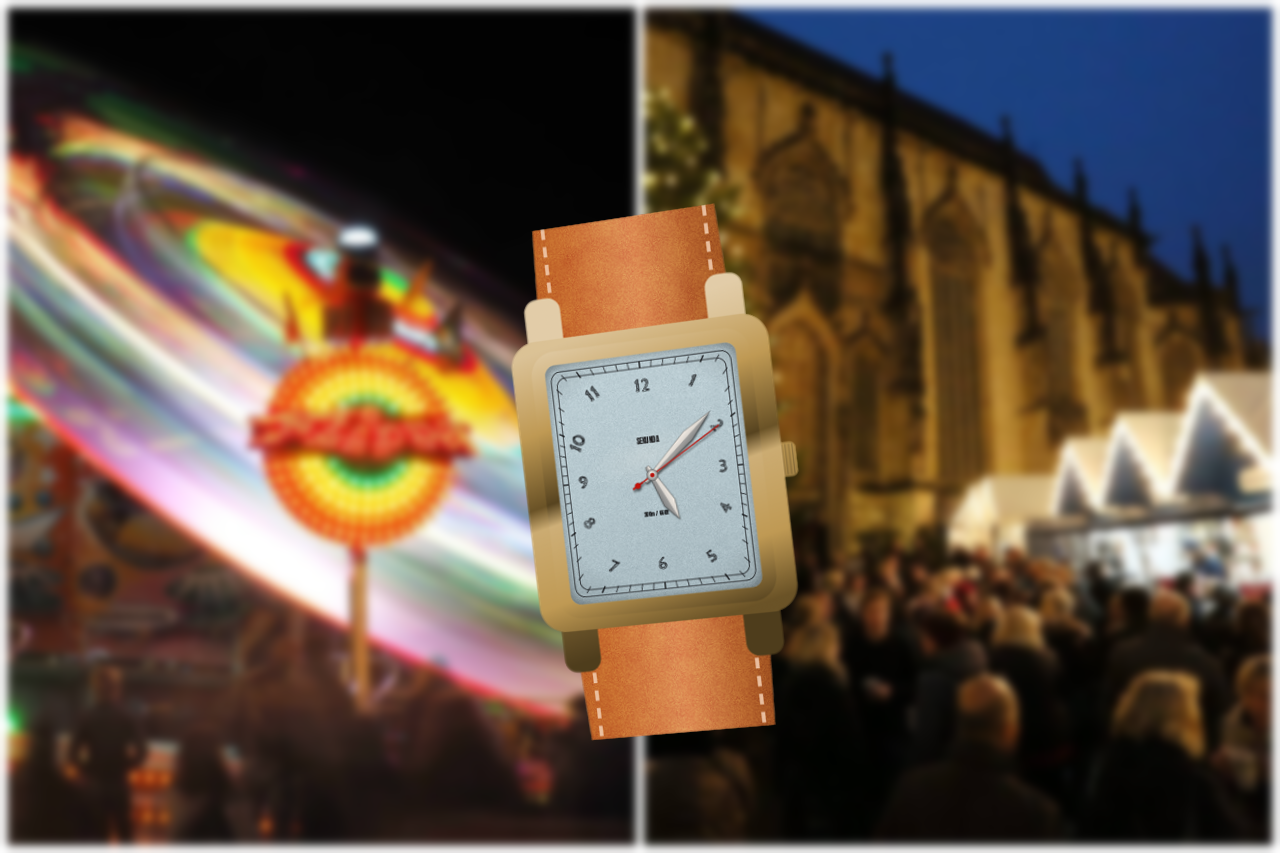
**5:08:10**
